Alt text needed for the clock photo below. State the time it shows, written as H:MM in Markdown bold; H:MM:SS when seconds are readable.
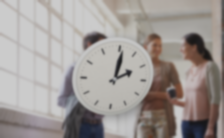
**2:01**
